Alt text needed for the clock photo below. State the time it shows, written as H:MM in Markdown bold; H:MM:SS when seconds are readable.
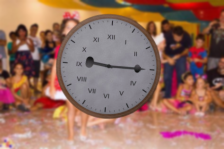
**9:15**
